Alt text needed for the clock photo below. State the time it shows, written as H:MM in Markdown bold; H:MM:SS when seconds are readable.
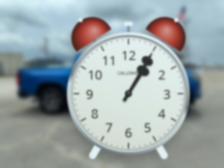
**1:05**
